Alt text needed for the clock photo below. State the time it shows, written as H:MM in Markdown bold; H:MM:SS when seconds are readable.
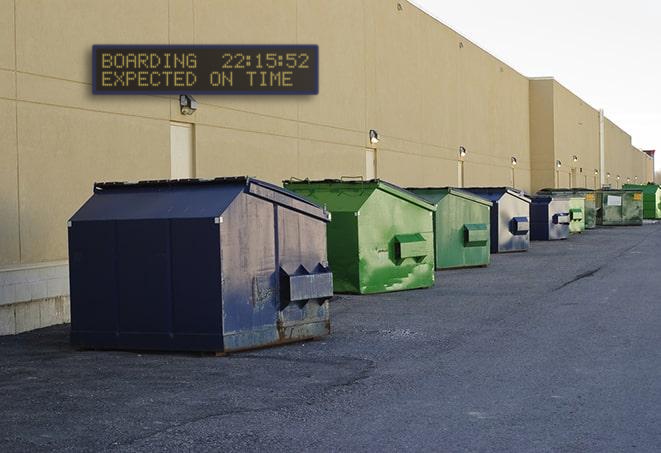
**22:15:52**
